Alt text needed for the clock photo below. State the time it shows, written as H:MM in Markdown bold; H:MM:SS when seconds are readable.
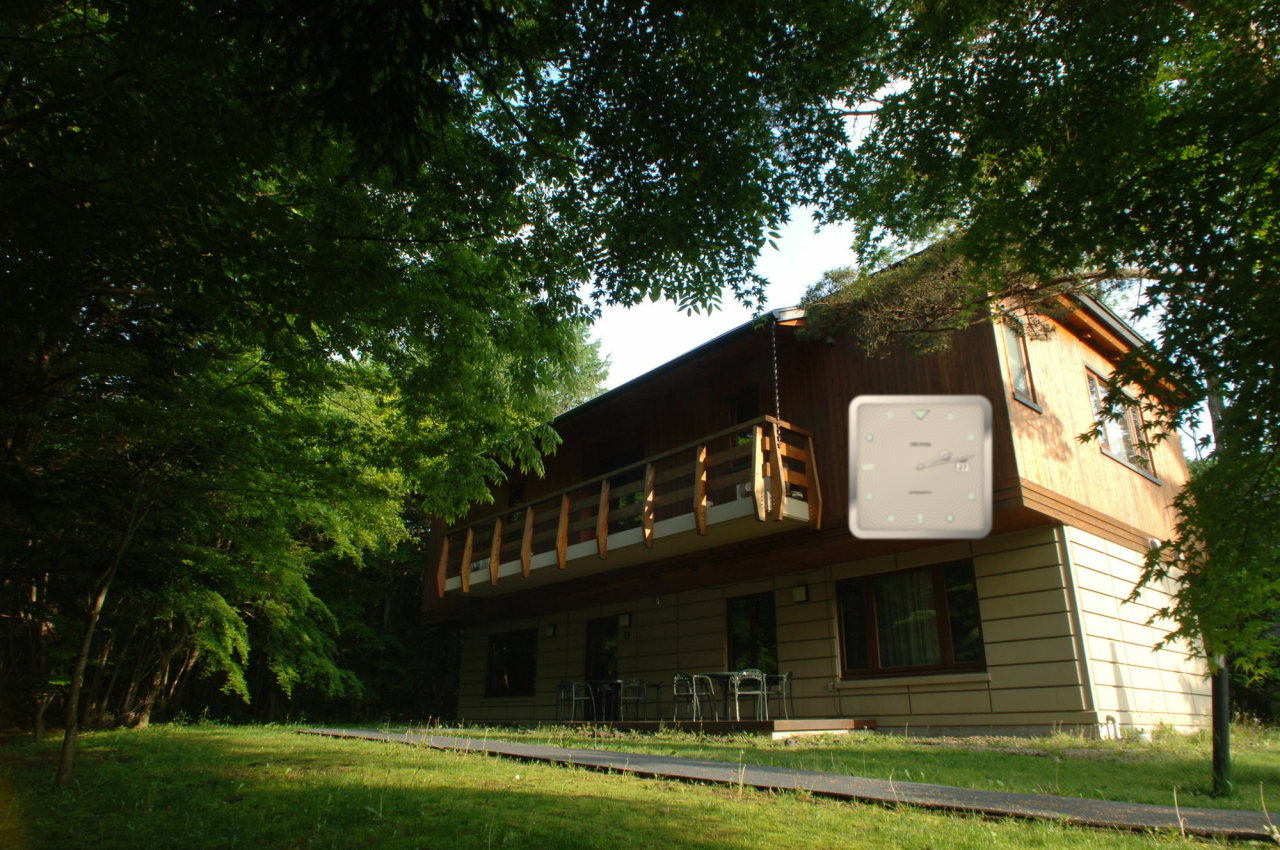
**2:13**
